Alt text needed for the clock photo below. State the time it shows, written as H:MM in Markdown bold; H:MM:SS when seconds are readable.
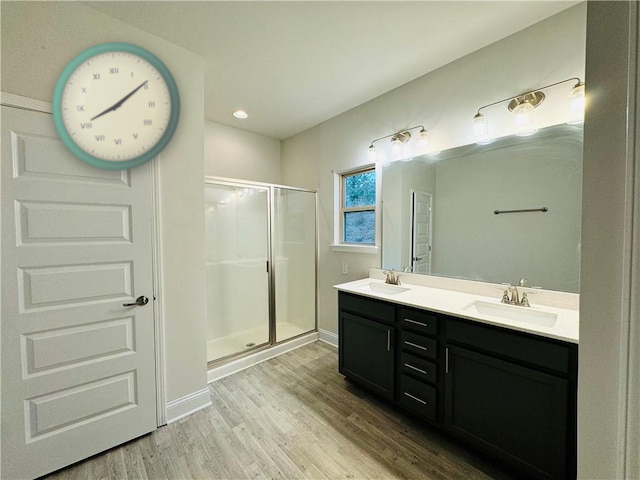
**8:09**
